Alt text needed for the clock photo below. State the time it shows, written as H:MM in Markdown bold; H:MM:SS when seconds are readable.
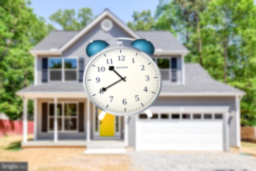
**10:40**
